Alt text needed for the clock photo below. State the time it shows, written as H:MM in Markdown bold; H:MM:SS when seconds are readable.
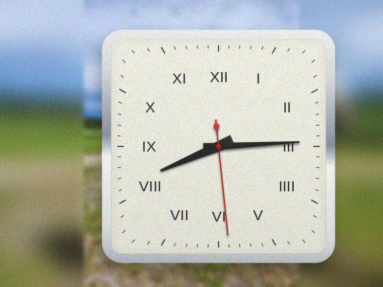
**8:14:29**
